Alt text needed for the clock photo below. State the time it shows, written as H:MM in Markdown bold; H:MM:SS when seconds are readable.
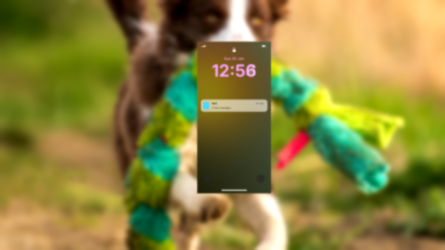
**12:56**
